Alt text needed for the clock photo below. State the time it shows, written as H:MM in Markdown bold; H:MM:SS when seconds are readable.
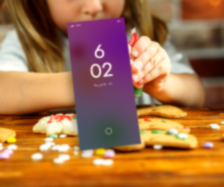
**6:02**
